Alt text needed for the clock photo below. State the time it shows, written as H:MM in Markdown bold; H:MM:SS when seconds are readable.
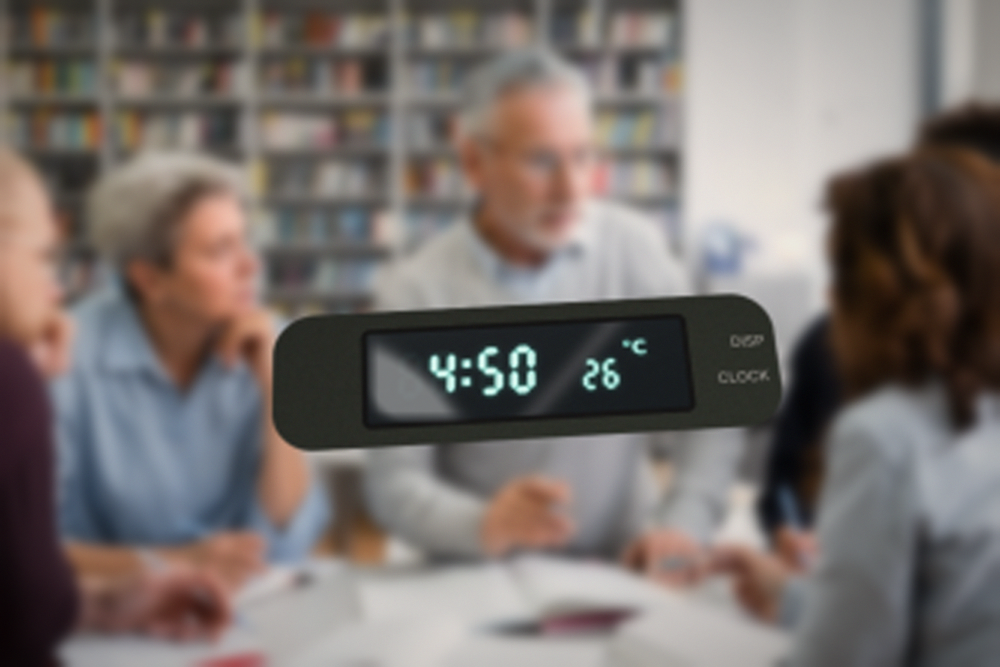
**4:50**
